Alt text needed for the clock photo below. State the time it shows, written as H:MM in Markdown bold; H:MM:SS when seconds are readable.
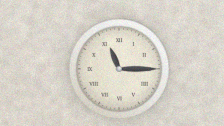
**11:15**
